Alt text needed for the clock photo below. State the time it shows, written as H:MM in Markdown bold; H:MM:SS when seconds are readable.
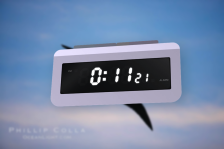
**0:11:21**
